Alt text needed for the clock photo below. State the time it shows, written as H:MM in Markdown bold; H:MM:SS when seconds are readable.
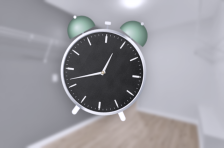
**12:42**
